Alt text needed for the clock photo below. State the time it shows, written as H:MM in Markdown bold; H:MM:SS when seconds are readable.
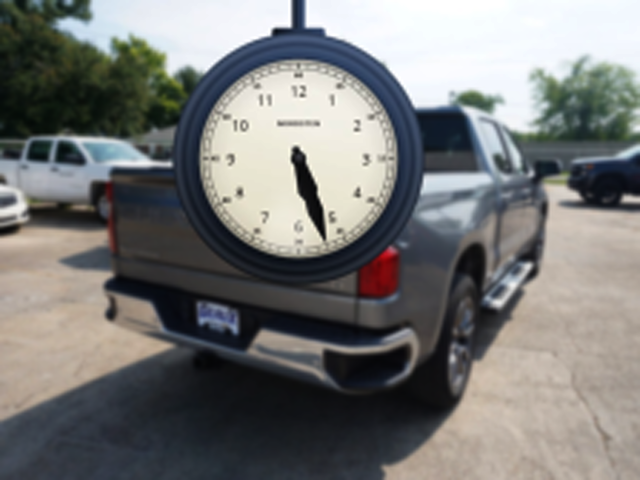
**5:27**
